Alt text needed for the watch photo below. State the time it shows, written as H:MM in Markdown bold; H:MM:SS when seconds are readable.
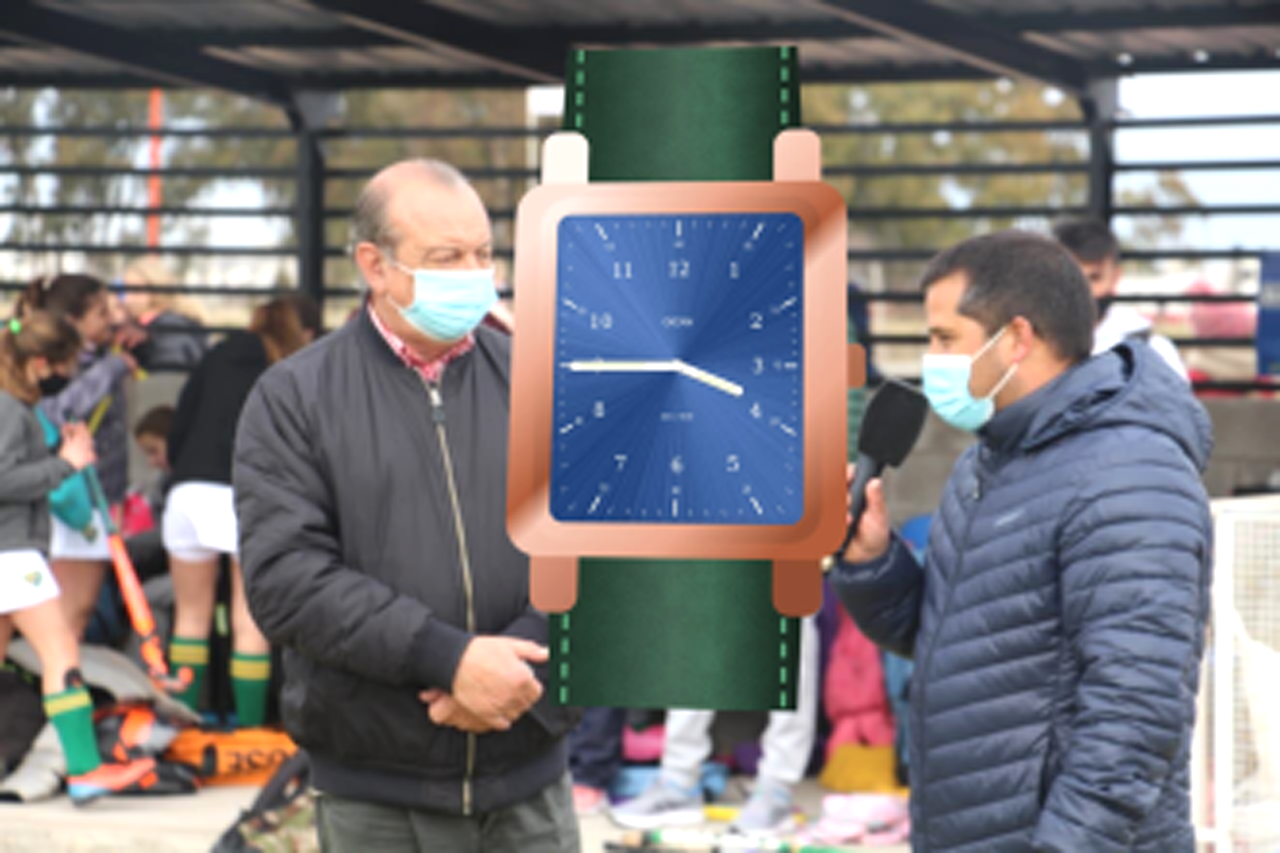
**3:45**
